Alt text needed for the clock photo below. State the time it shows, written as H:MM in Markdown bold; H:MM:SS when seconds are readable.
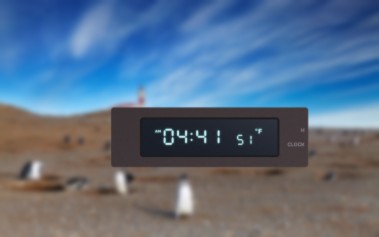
**4:41**
